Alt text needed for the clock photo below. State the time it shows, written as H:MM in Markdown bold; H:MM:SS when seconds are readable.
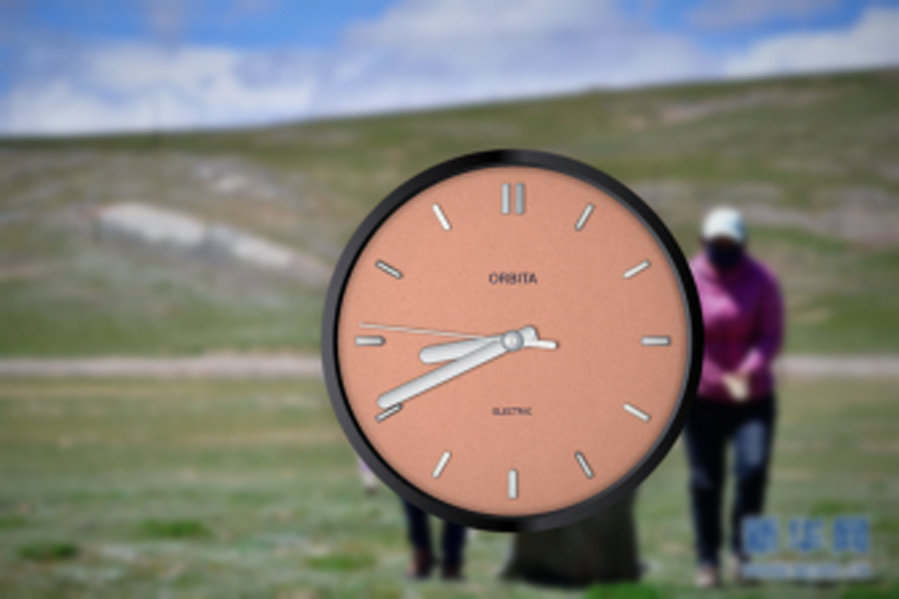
**8:40:46**
